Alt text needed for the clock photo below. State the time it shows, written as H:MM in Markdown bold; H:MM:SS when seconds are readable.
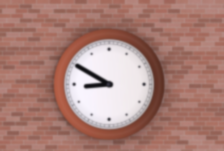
**8:50**
